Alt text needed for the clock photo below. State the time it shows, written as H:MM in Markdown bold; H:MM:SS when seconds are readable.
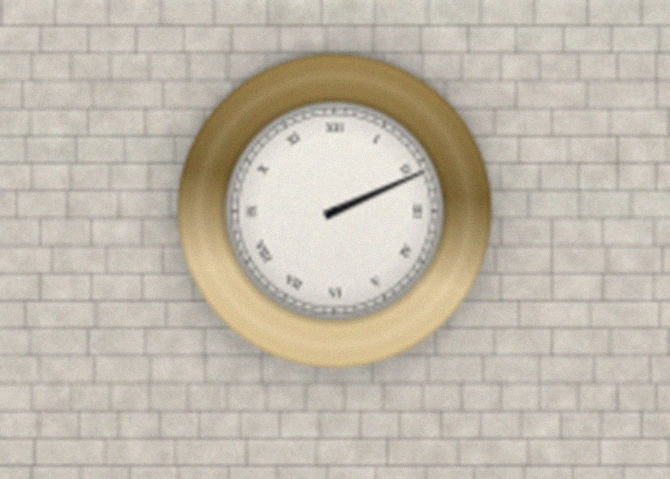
**2:11**
